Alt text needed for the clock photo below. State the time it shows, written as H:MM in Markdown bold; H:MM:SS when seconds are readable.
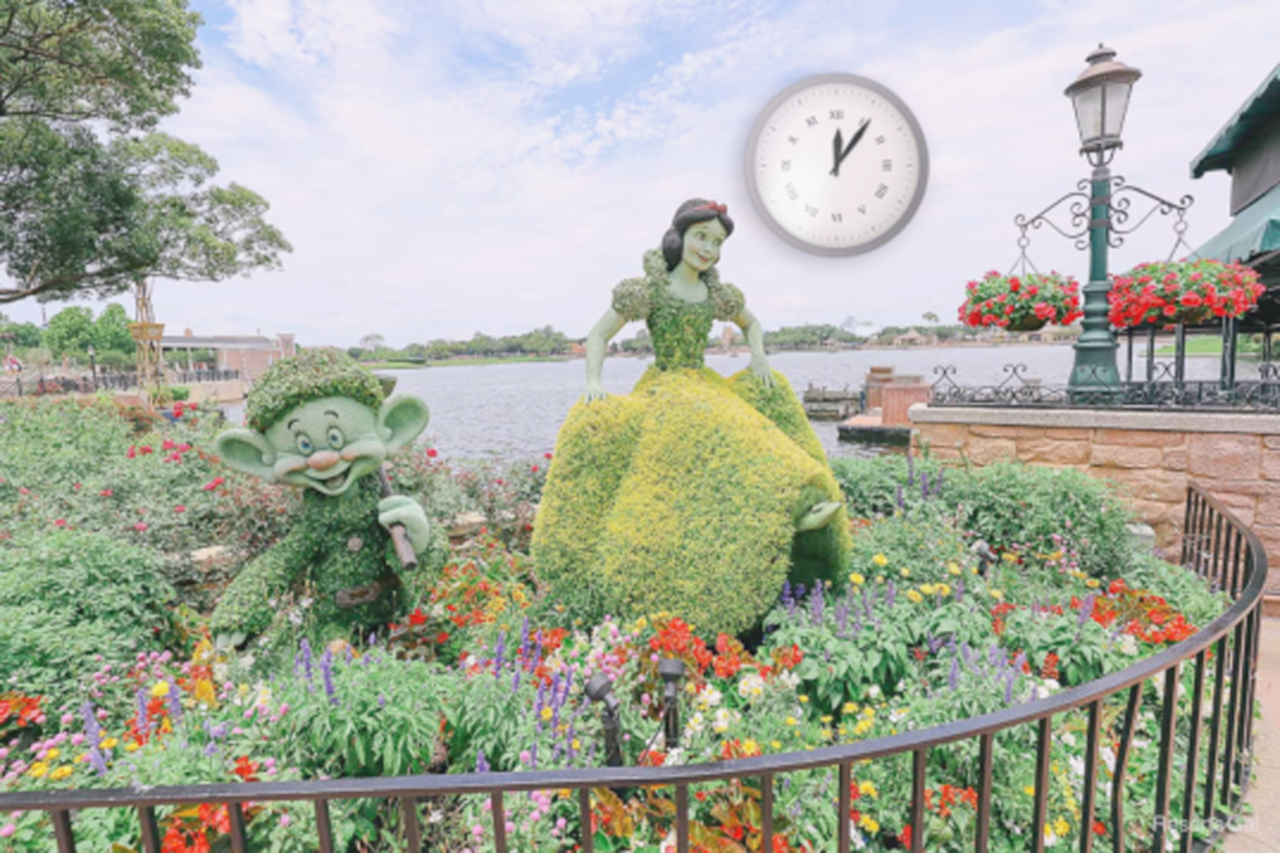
**12:06**
